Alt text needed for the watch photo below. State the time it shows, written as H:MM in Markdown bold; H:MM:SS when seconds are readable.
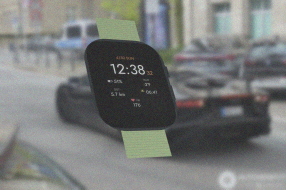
**12:38**
